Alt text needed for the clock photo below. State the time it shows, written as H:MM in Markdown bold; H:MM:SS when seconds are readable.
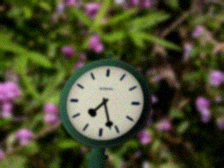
**7:27**
